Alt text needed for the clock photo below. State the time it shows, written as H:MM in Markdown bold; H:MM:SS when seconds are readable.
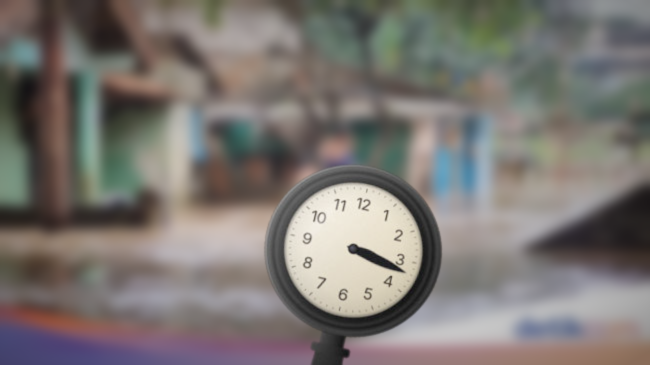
**3:17**
